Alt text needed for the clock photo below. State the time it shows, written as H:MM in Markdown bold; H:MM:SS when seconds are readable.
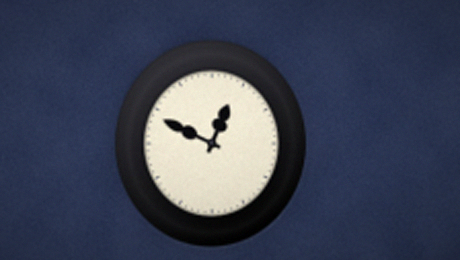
**12:49**
